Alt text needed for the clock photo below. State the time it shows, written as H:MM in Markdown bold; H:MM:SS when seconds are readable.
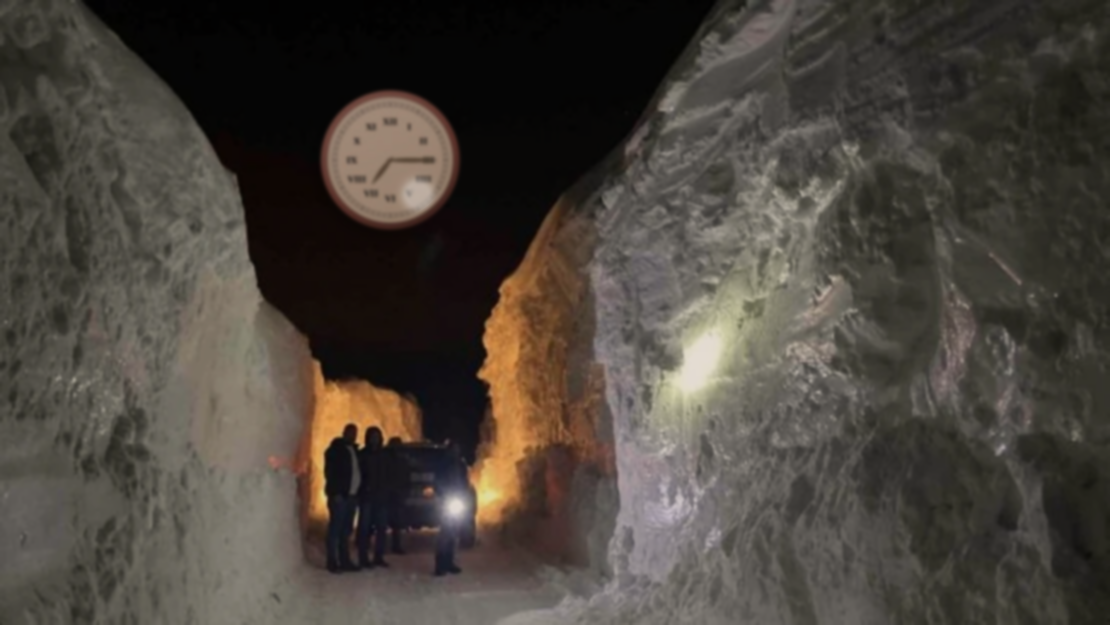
**7:15**
